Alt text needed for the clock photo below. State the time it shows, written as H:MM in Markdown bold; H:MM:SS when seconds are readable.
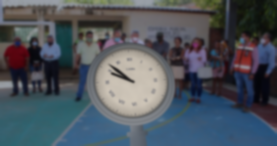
**9:52**
